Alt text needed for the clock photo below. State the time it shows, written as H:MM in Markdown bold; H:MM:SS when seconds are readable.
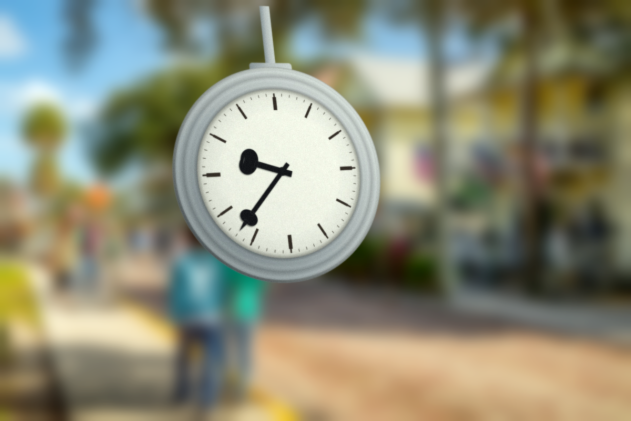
**9:37**
